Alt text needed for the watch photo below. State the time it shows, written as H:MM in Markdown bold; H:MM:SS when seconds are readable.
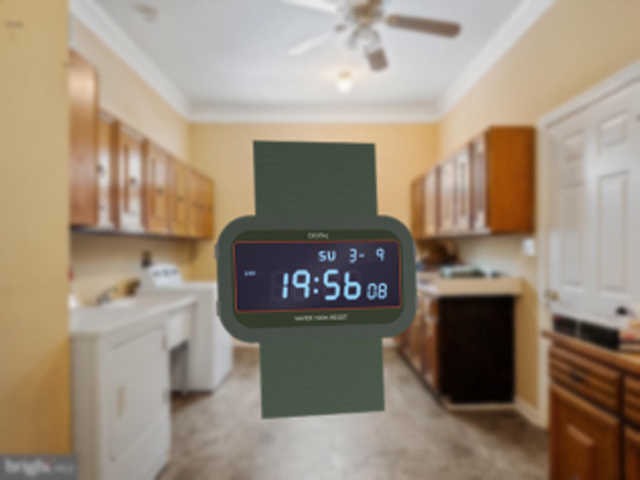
**19:56:08**
